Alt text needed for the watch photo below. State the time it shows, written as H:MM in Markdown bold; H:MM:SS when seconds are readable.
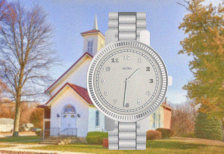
**1:31**
